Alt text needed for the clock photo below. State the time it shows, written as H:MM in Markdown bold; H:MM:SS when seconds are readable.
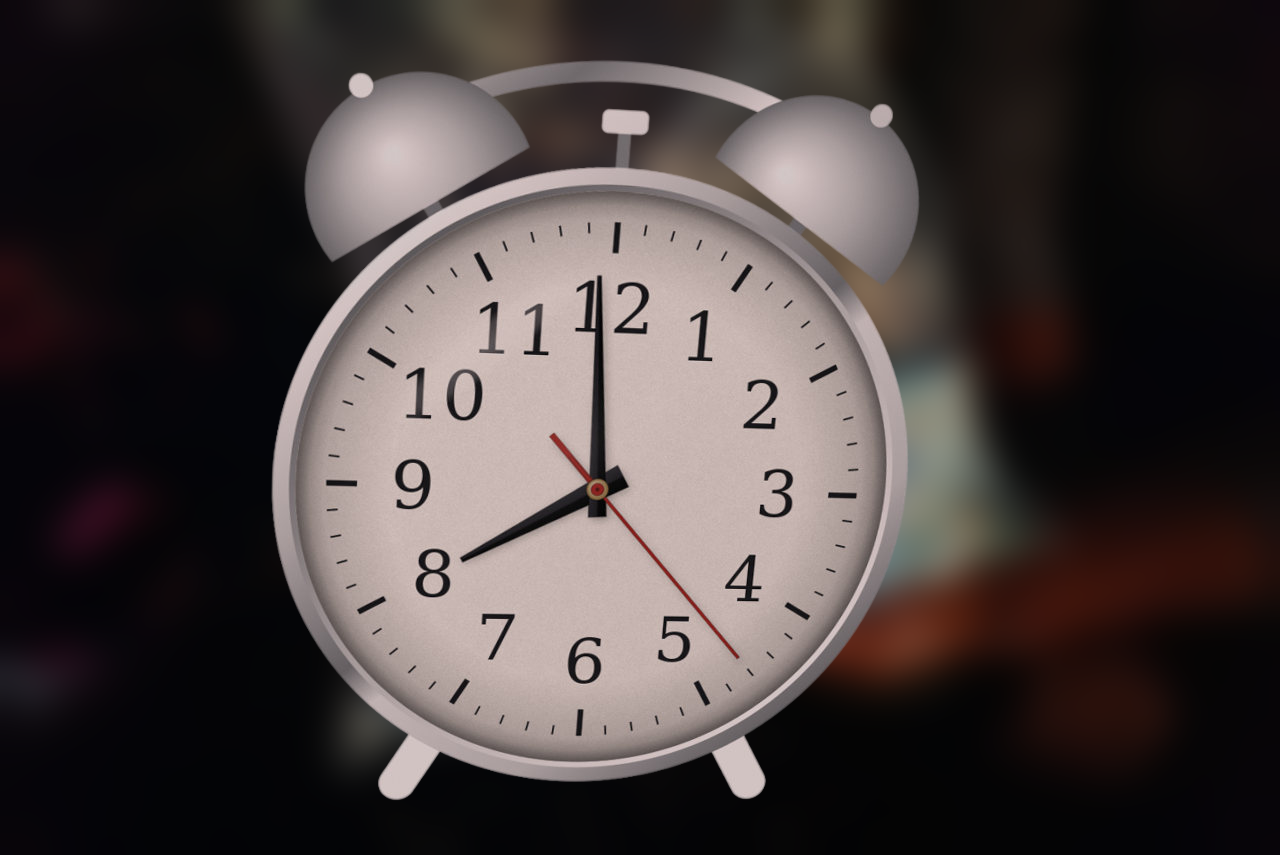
**7:59:23**
